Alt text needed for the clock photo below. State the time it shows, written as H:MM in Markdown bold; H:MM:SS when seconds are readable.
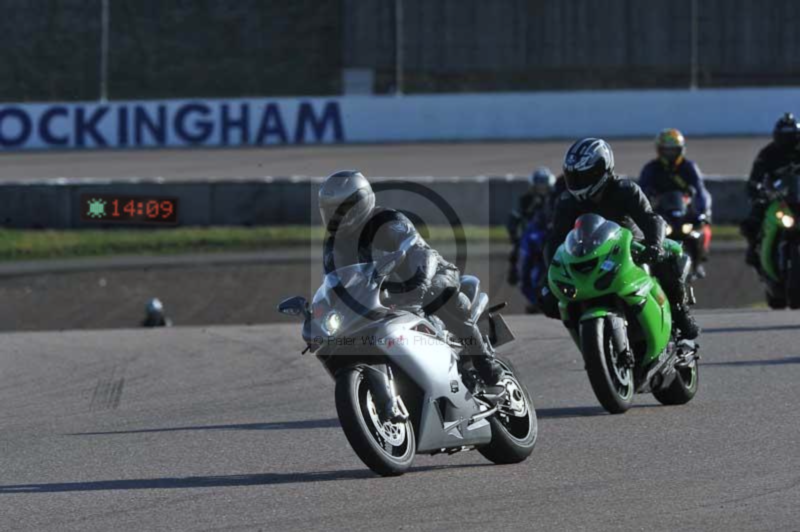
**14:09**
